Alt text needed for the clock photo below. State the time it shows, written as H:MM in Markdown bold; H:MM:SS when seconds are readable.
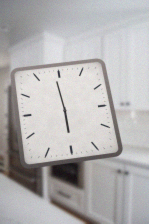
**5:59**
